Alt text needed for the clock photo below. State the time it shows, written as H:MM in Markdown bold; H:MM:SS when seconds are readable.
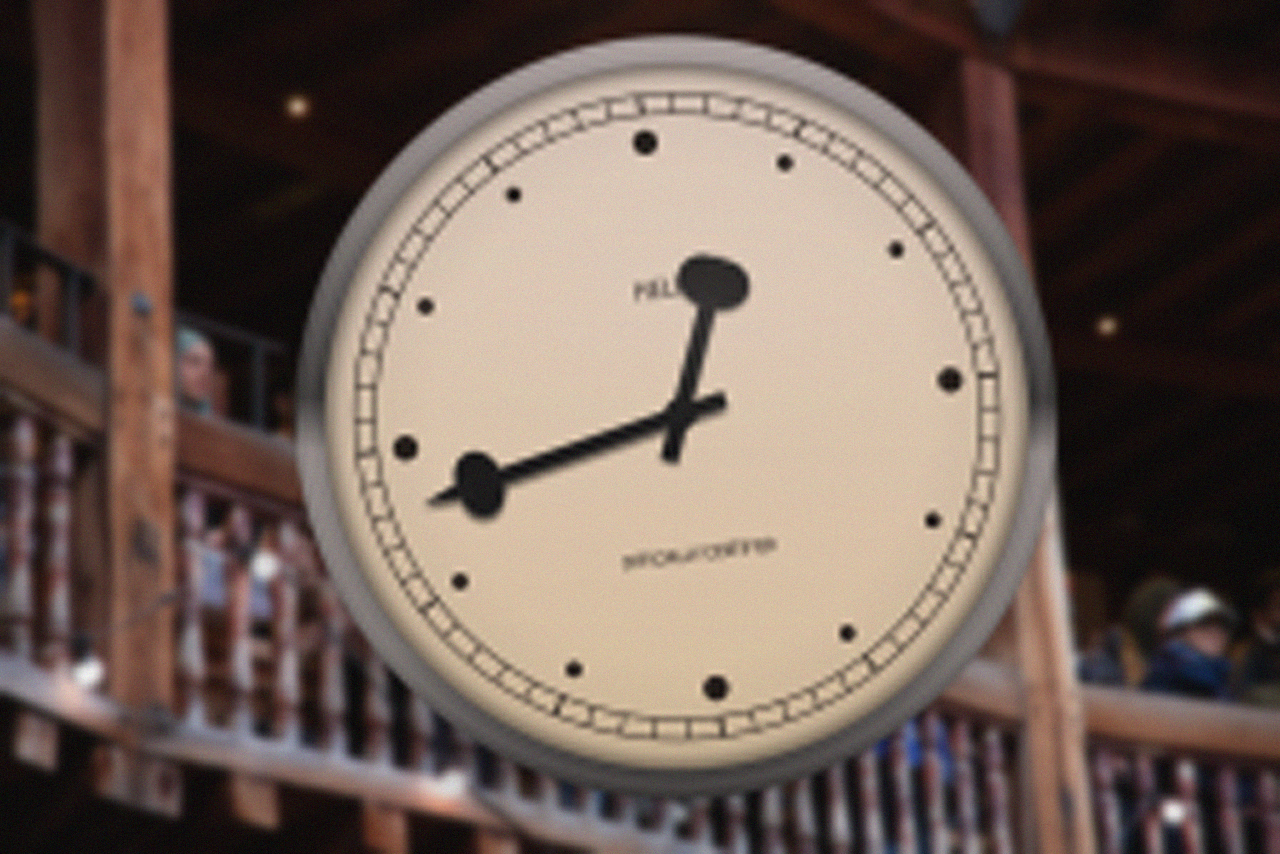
**12:43**
